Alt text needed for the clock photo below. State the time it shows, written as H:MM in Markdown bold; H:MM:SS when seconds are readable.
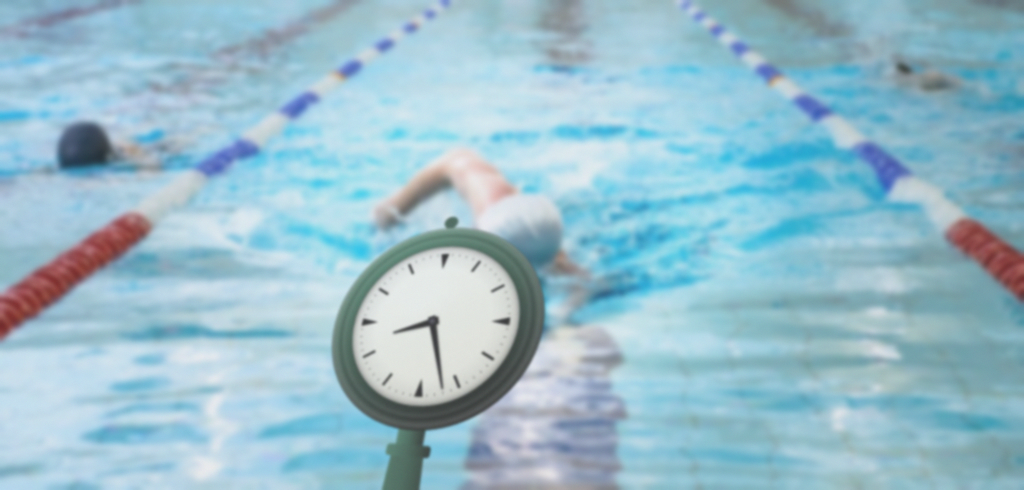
**8:27**
